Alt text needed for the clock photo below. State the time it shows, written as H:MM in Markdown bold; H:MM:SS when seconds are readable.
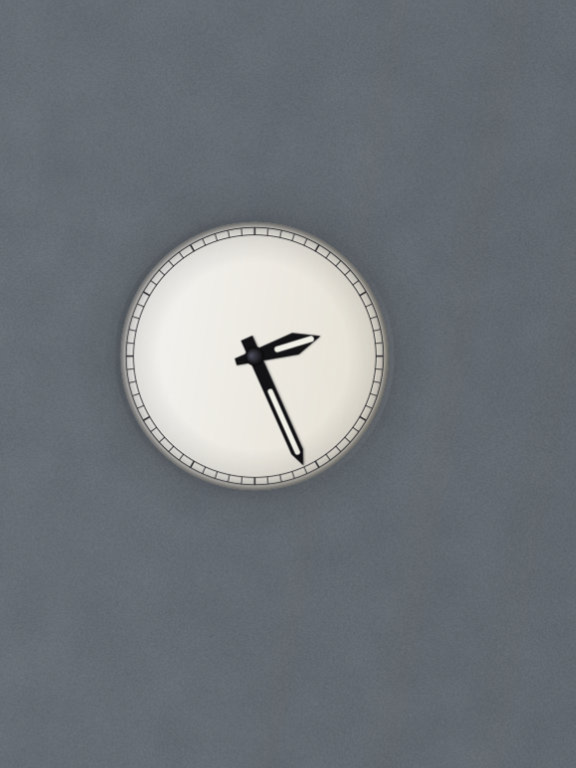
**2:26**
